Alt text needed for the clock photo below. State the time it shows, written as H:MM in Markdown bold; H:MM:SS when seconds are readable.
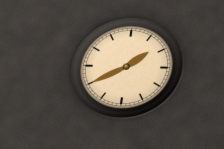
**1:40**
